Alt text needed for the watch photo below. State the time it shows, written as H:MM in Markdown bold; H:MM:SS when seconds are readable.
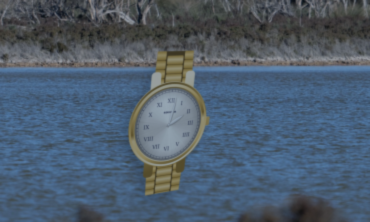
**2:02**
